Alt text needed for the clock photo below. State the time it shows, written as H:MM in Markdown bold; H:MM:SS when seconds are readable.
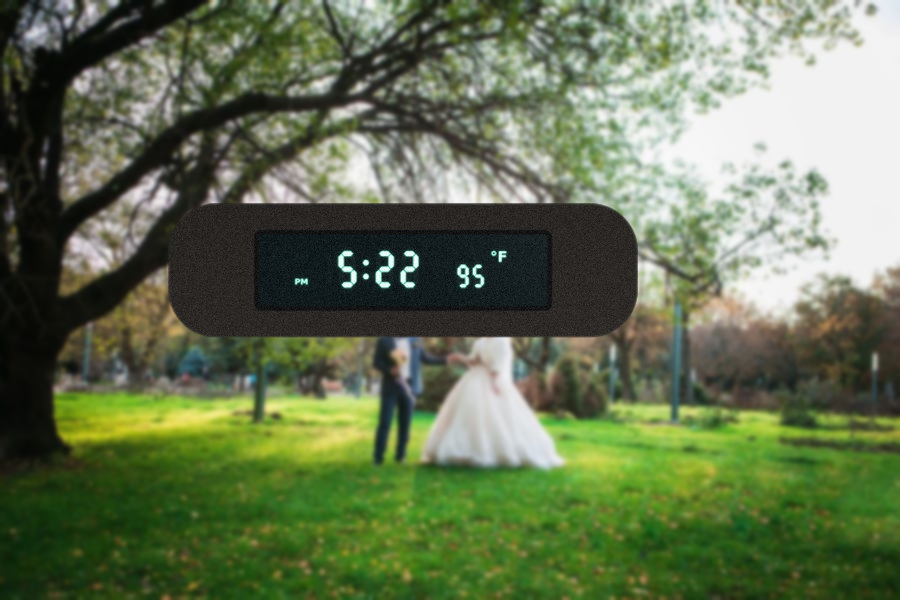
**5:22**
